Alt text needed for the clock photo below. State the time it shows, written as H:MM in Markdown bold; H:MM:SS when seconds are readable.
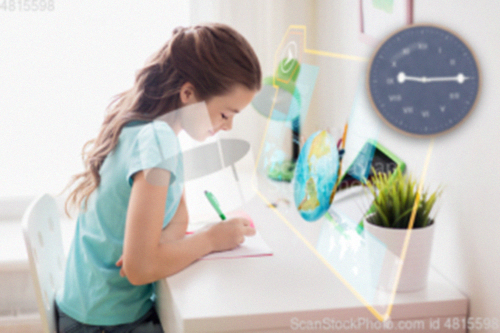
**9:15**
